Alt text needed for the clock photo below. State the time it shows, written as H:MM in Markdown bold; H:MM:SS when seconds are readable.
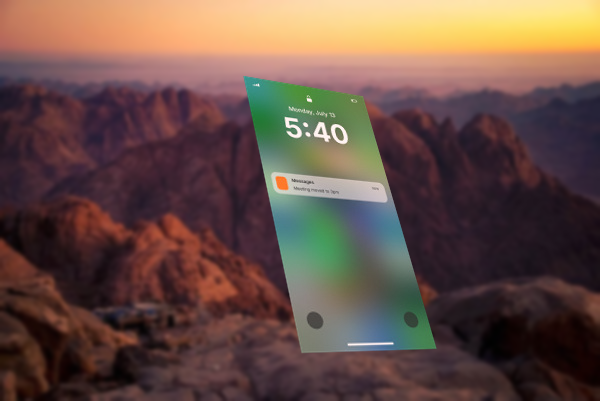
**5:40**
